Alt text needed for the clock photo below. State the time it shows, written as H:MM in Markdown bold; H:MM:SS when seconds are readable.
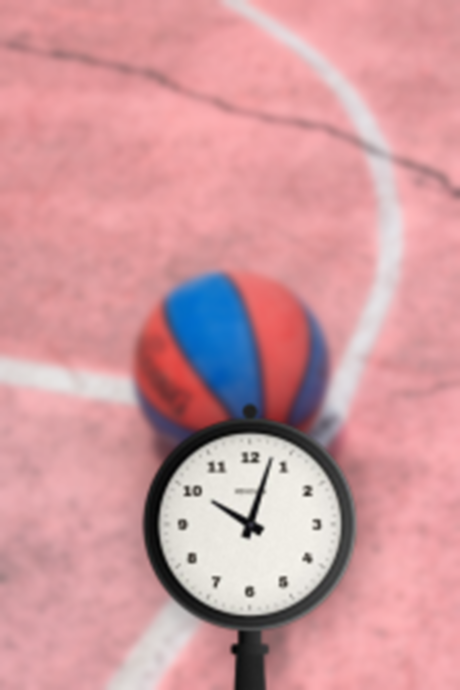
**10:03**
